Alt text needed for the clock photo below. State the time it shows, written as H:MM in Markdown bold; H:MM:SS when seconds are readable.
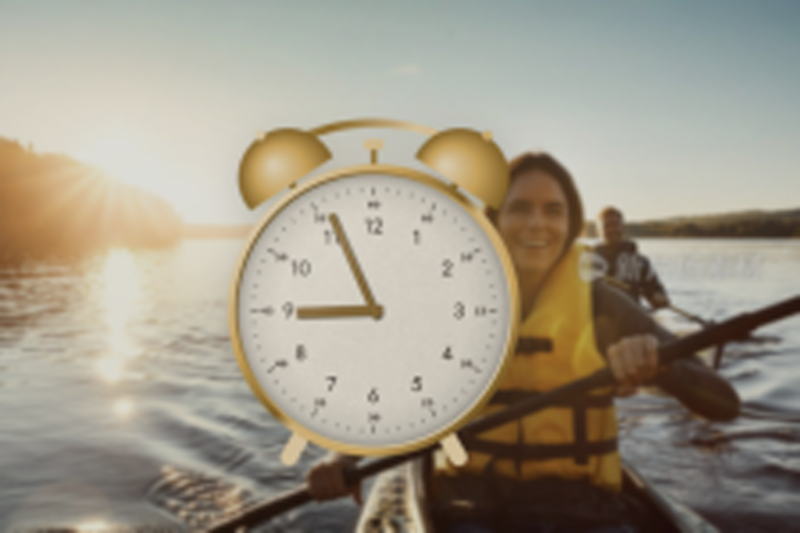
**8:56**
